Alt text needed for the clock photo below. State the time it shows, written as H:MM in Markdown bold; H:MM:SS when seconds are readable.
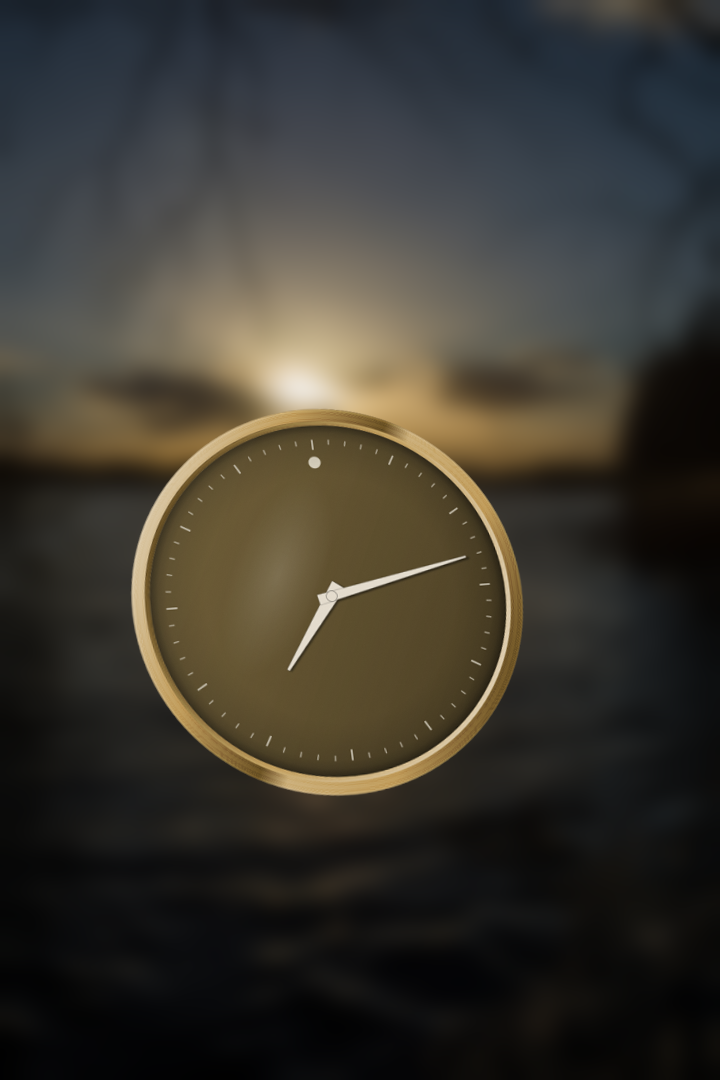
**7:13**
